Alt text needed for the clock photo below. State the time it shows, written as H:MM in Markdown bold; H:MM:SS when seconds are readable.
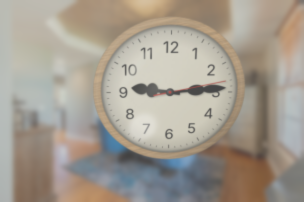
**9:14:13**
